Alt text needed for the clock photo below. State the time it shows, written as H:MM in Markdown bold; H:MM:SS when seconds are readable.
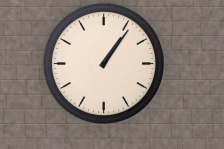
**1:06**
